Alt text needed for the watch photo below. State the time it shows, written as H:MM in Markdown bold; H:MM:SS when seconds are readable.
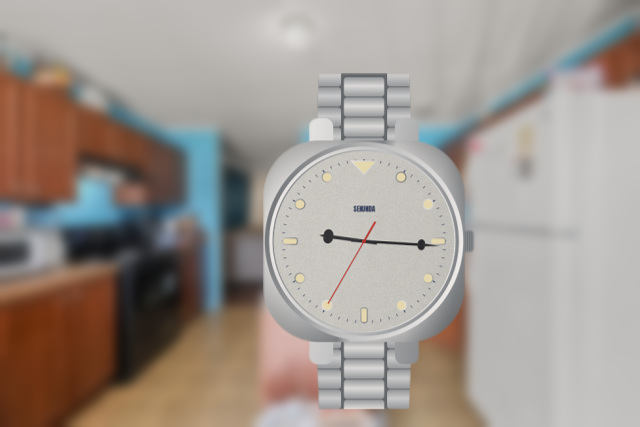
**9:15:35**
